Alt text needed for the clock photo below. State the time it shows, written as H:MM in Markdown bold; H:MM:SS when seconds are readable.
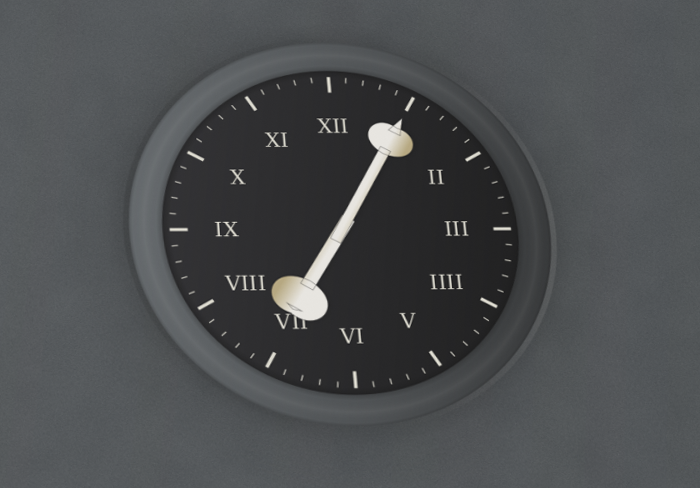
**7:05**
